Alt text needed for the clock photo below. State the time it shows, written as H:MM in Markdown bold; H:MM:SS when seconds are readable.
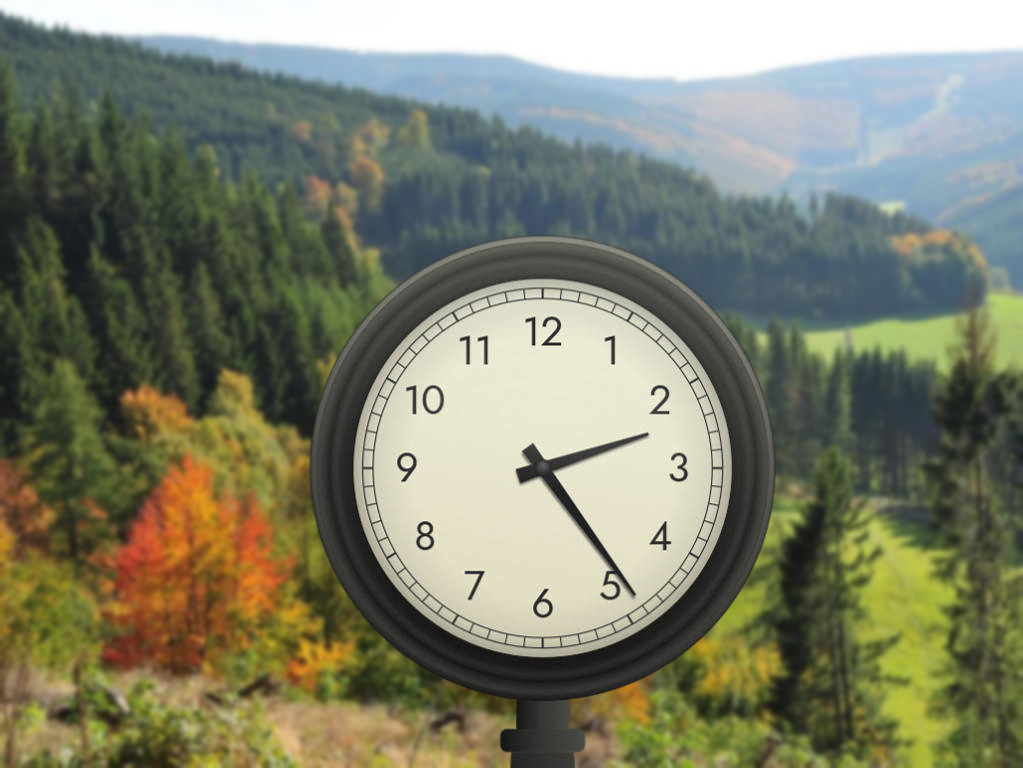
**2:24**
